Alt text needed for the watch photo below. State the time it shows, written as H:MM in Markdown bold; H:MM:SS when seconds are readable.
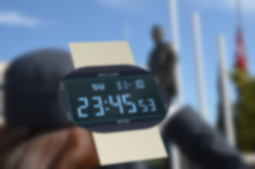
**23:45:53**
